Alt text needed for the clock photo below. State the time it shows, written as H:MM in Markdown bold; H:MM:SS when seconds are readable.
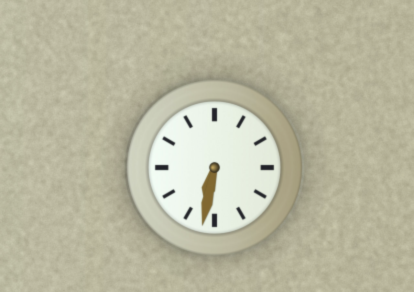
**6:32**
